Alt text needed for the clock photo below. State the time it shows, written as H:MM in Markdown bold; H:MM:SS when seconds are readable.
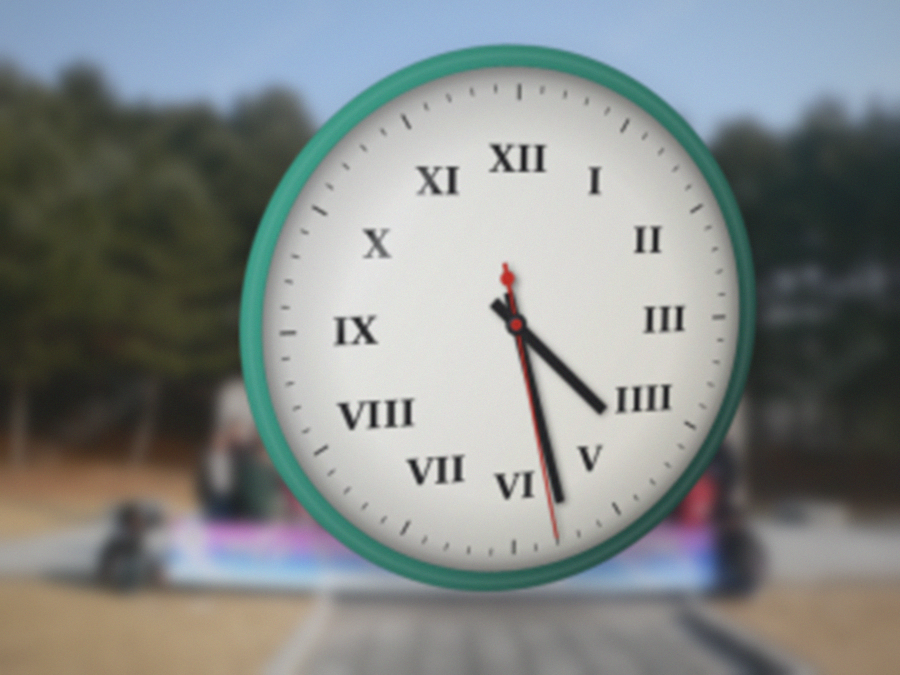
**4:27:28**
